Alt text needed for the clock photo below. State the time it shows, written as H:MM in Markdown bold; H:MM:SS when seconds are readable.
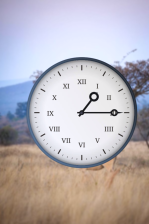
**1:15**
